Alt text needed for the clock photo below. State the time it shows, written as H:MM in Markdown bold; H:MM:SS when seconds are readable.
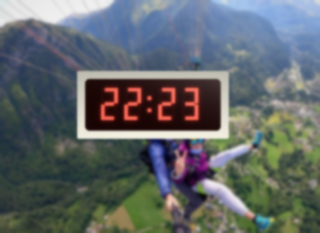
**22:23**
